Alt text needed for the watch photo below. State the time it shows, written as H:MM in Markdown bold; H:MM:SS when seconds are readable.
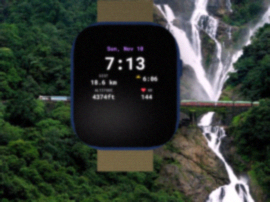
**7:13**
